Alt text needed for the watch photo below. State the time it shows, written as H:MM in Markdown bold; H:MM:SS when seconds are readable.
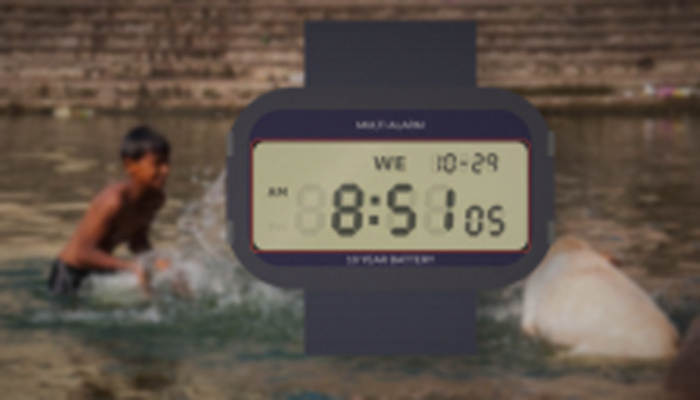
**8:51:05**
